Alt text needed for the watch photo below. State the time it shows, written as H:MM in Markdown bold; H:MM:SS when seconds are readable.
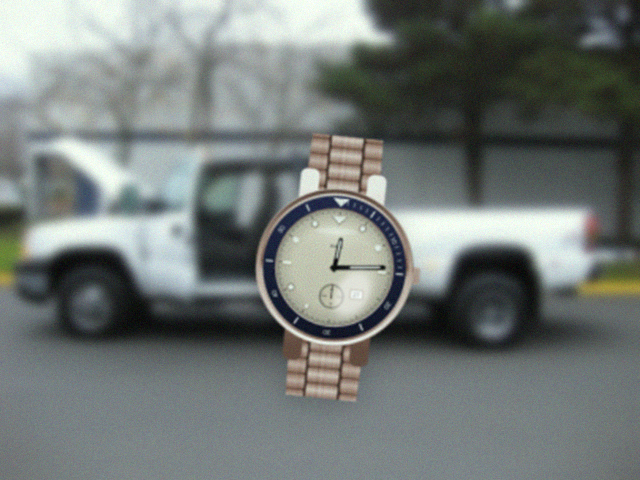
**12:14**
